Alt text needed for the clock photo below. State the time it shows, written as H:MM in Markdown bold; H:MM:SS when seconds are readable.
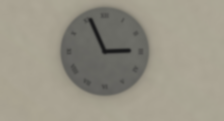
**2:56**
